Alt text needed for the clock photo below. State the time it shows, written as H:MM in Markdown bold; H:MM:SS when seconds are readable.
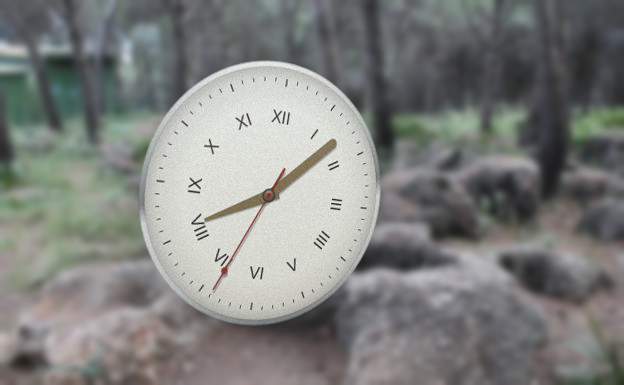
**8:07:34**
